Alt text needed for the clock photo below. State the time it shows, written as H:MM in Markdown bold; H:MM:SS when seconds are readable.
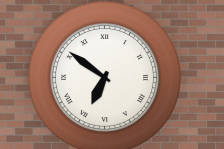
**6:51**
